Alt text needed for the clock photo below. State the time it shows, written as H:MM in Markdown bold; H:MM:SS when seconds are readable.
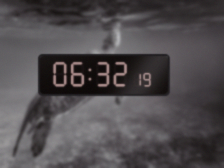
**6:32:19**
